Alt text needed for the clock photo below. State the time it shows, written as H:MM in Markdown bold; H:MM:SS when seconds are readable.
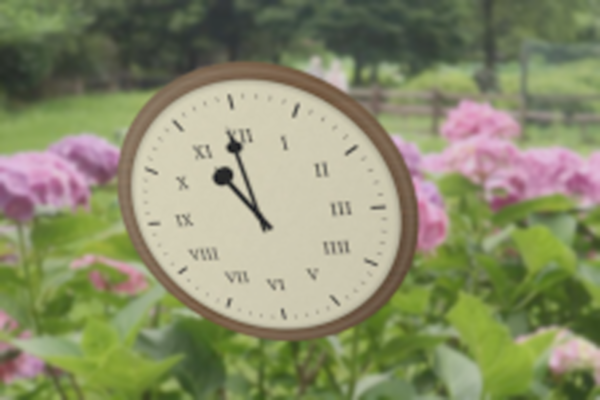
**10:59**
